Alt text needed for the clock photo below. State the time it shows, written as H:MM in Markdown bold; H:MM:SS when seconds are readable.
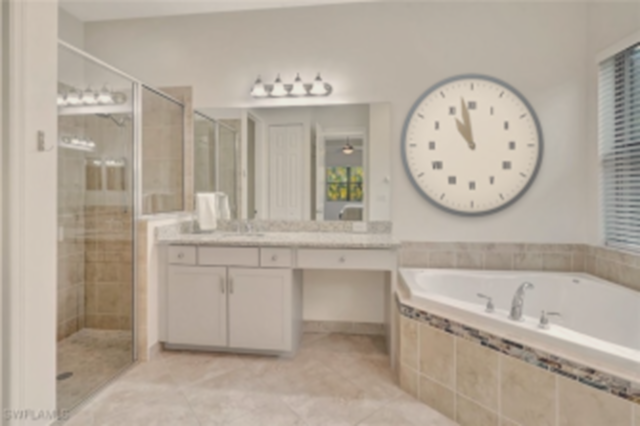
**10:58**
